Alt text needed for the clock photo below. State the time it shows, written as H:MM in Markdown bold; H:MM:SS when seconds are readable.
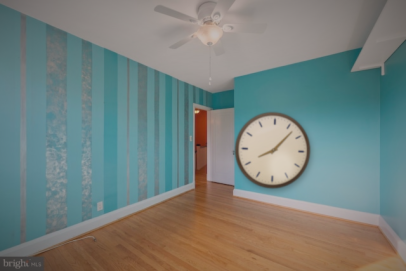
**8:07**
